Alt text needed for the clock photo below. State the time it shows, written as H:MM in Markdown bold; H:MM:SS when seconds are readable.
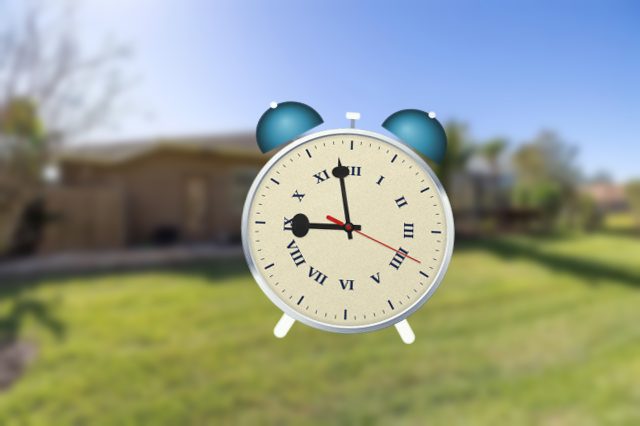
**8:58:19**
